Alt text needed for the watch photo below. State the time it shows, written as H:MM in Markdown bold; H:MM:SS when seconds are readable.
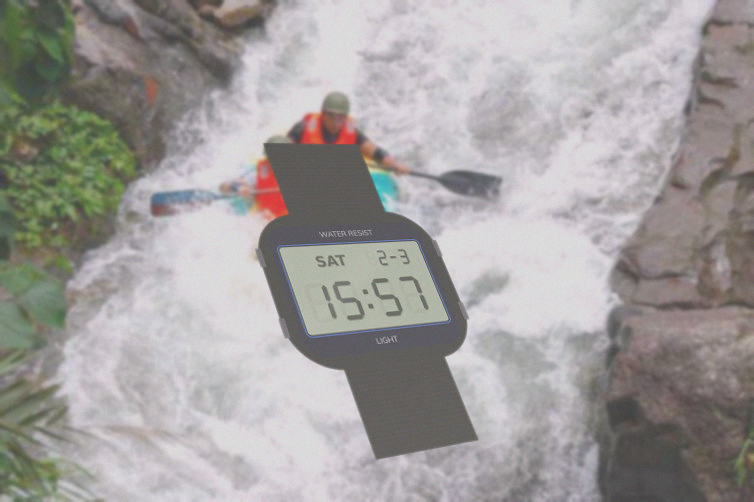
**15:57**
